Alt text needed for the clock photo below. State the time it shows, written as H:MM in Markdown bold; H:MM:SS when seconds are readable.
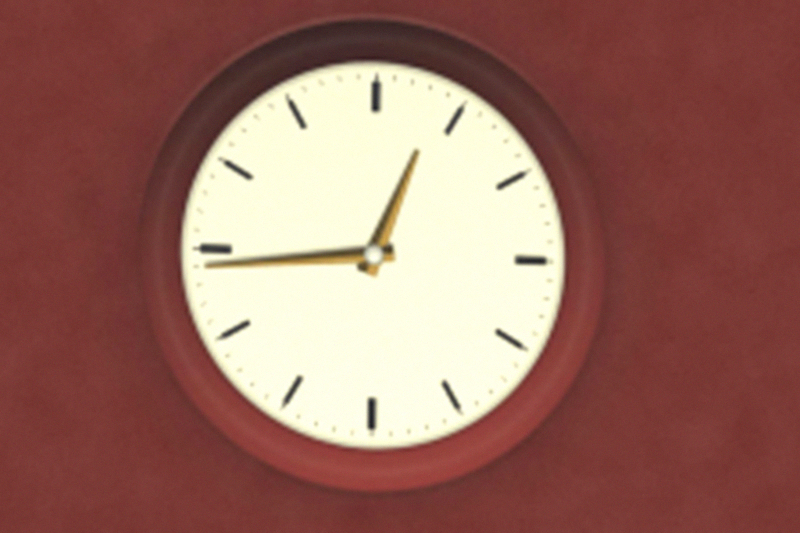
**12:44**
